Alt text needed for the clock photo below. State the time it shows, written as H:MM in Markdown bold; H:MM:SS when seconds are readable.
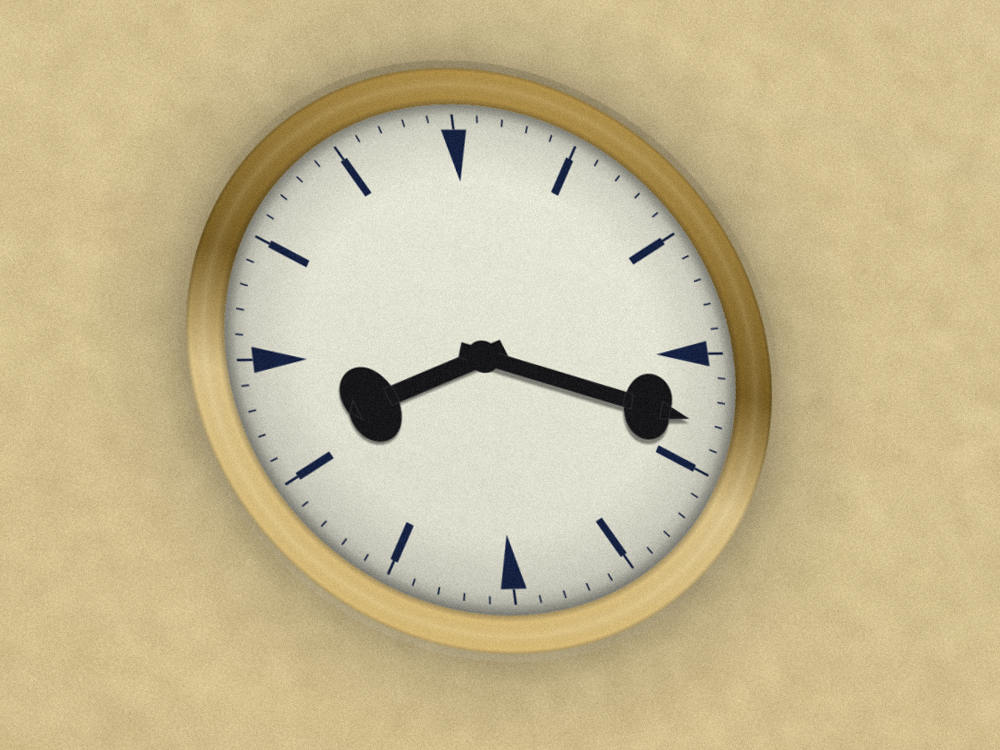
**8:18**
